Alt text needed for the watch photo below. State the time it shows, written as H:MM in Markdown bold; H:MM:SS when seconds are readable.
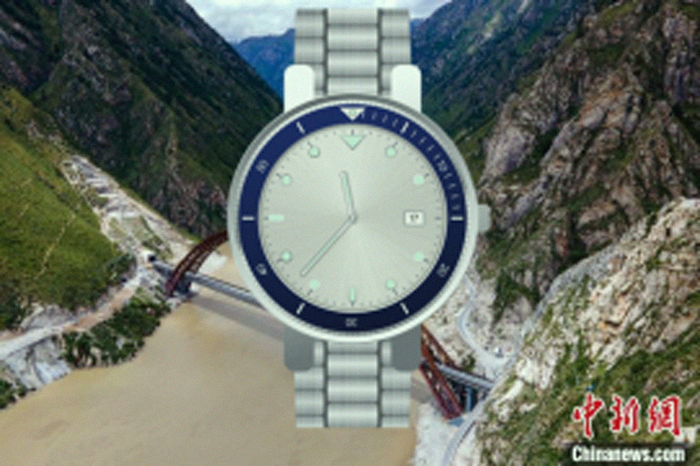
**11:37**
